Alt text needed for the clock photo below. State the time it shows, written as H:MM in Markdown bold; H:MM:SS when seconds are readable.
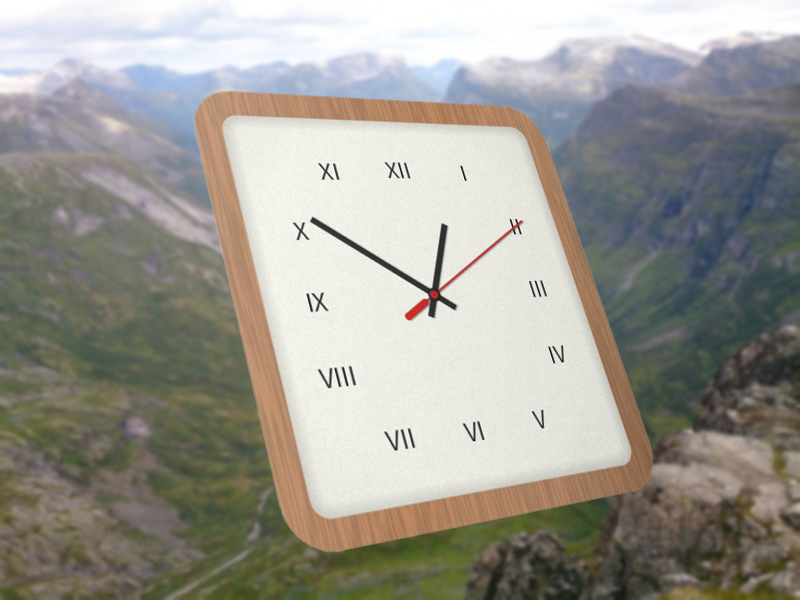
**12:51:10**
